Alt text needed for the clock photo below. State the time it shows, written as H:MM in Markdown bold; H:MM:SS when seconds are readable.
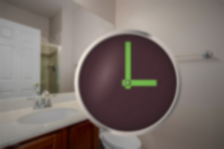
**3:00**
